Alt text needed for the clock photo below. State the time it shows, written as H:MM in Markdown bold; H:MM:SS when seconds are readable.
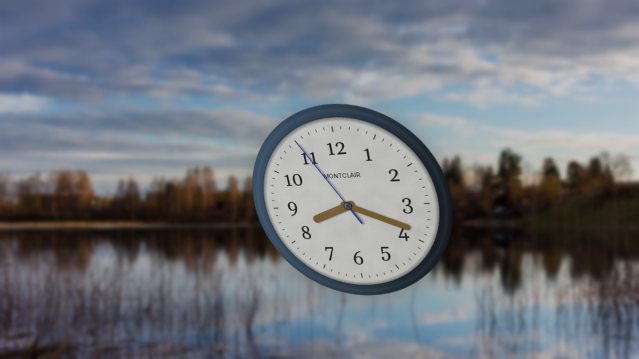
**8:18:55**
